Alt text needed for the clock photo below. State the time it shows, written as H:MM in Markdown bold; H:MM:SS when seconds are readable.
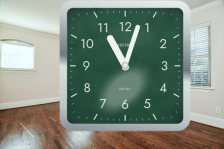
**11:03**
